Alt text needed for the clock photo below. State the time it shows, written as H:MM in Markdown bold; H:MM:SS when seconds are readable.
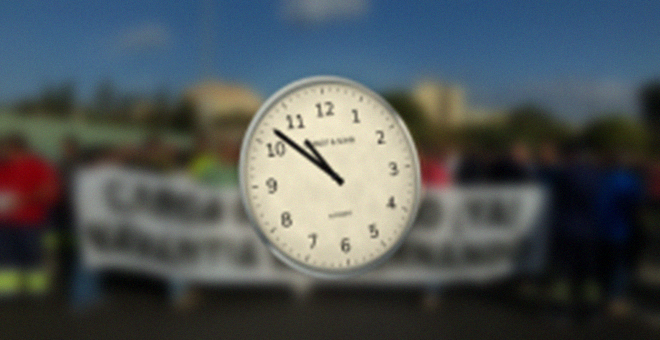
**10:52**
